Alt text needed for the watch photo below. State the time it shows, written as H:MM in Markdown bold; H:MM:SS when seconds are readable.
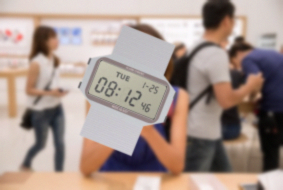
**8:12**
